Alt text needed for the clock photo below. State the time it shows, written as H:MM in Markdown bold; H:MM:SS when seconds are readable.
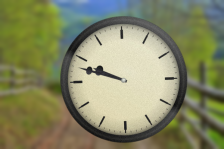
**9:48**
